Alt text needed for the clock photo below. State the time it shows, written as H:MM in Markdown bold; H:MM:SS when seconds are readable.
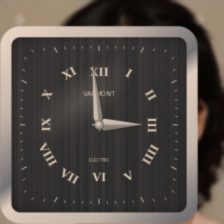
**2:59**
